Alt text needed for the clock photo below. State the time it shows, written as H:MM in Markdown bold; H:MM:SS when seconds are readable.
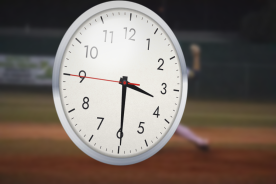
**3:29:45**
